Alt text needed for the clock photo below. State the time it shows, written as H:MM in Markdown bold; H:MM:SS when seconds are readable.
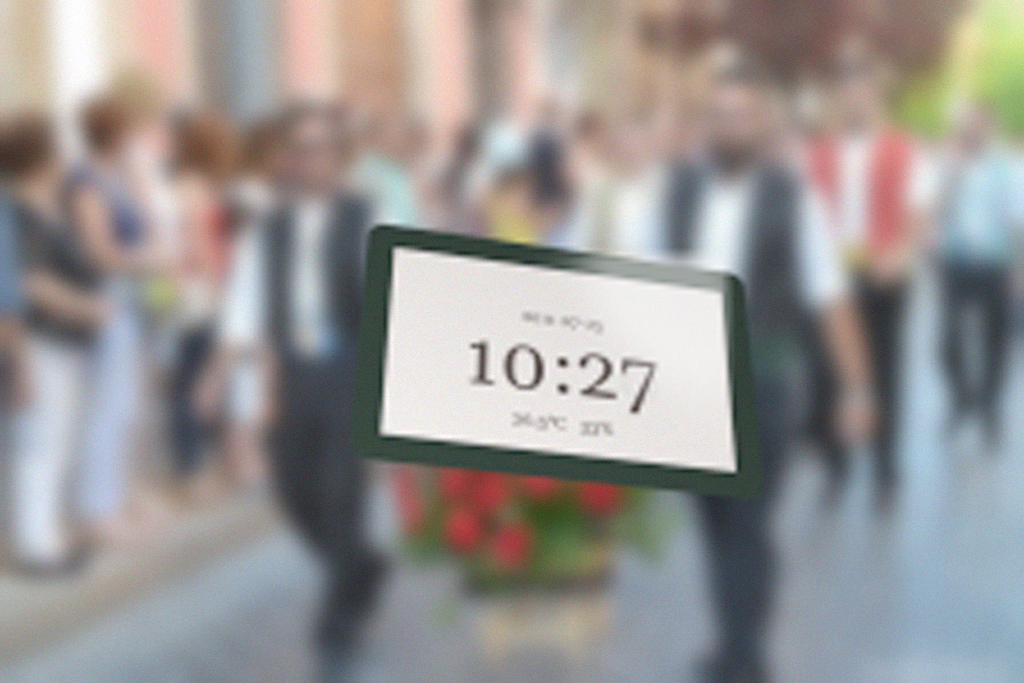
**10:27**
